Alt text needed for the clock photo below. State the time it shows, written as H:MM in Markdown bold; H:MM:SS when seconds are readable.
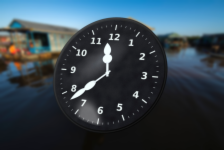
**11:38**
